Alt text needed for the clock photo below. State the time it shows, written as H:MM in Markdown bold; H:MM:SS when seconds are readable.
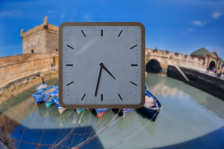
**4:32**
